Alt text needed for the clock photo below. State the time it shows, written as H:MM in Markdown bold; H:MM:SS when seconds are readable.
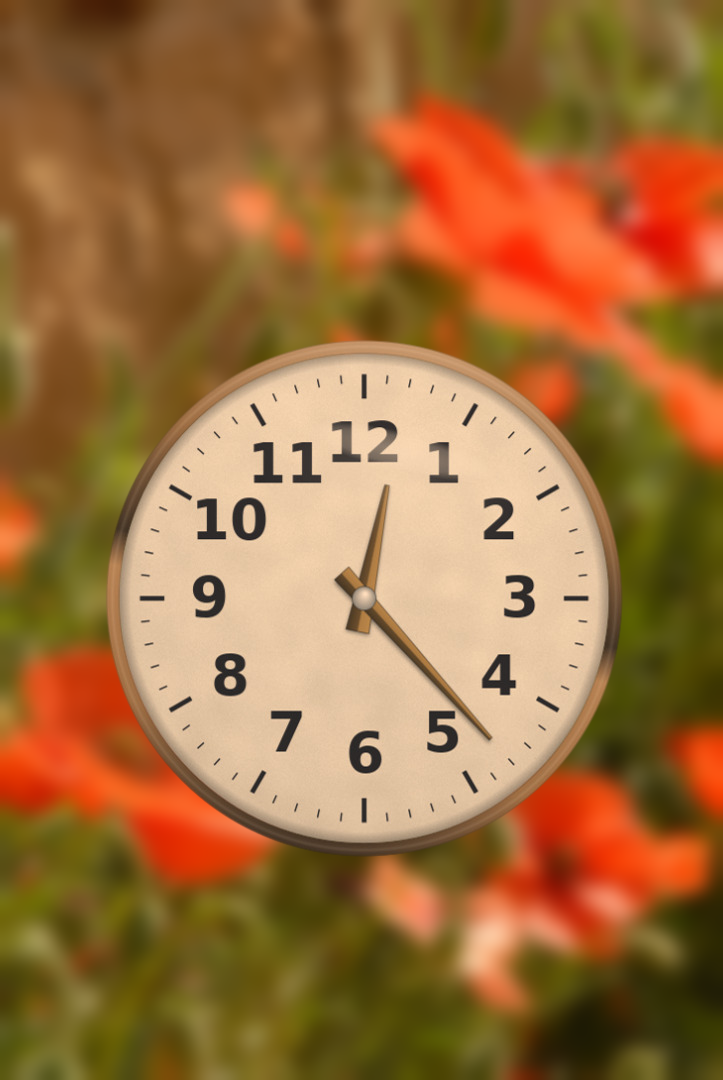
**12:23**
